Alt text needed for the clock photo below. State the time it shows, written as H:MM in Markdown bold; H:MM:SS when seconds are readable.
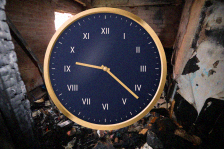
**9:22**
